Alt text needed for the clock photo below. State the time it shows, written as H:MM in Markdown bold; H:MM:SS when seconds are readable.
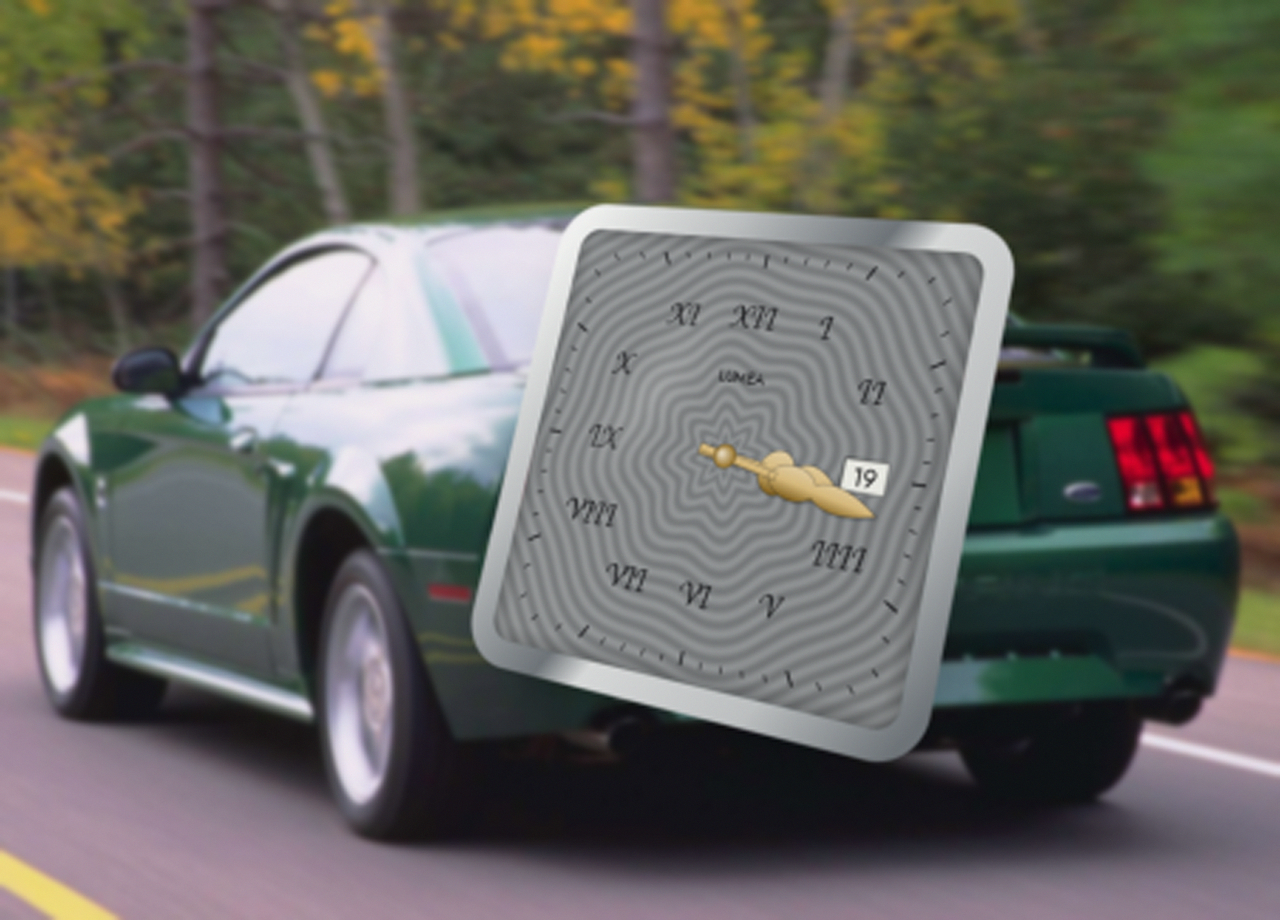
**3:17**
